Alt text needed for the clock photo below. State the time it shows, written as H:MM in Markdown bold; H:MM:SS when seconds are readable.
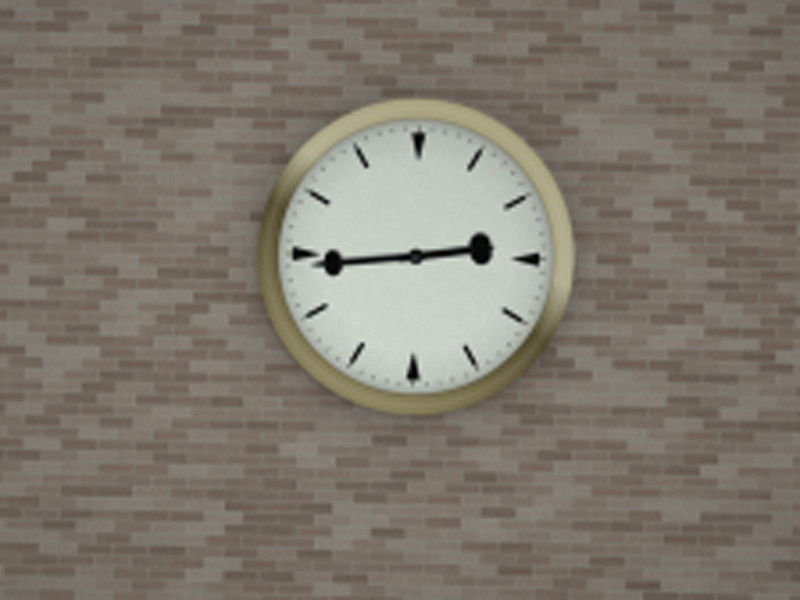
**2:44**
